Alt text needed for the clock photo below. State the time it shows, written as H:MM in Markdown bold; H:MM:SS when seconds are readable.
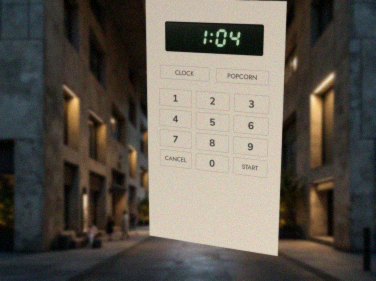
**1:04**
